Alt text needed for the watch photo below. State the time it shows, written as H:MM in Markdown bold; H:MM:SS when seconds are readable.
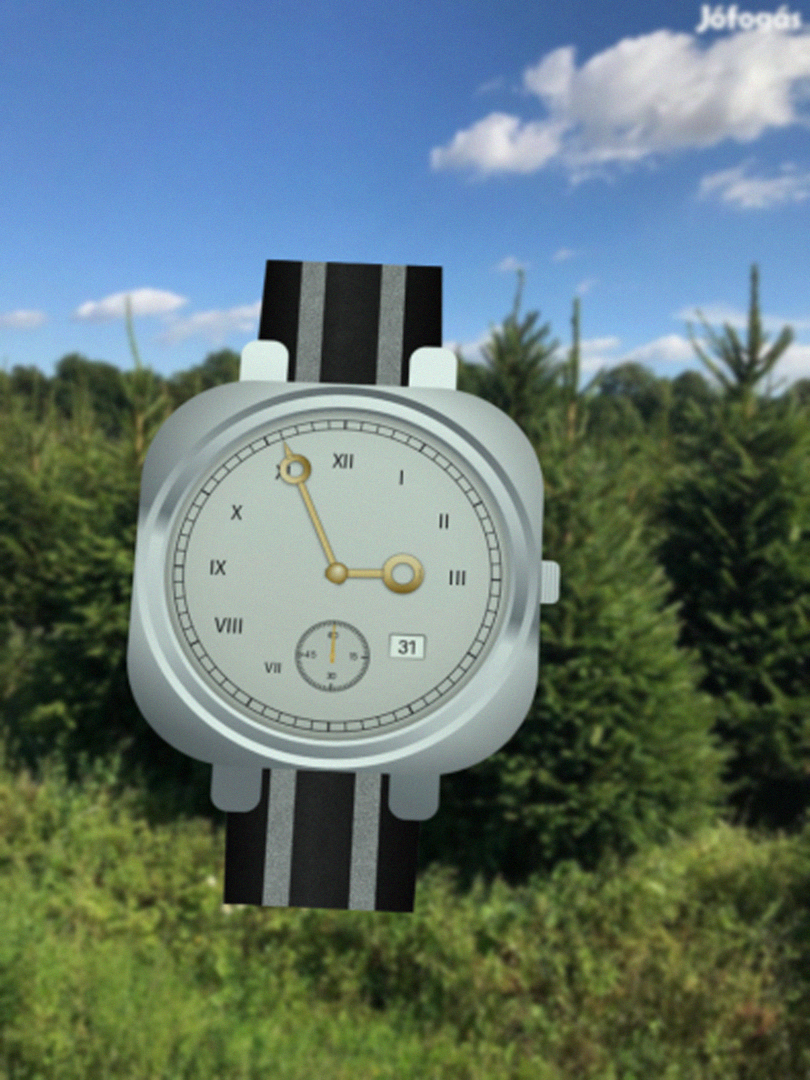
**2:56**
